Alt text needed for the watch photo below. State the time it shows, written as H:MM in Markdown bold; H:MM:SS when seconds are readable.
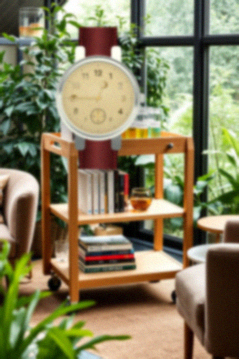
**12:45**
